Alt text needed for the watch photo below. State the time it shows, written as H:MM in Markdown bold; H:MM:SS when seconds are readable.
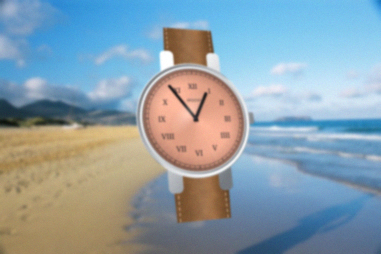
**12:54**
